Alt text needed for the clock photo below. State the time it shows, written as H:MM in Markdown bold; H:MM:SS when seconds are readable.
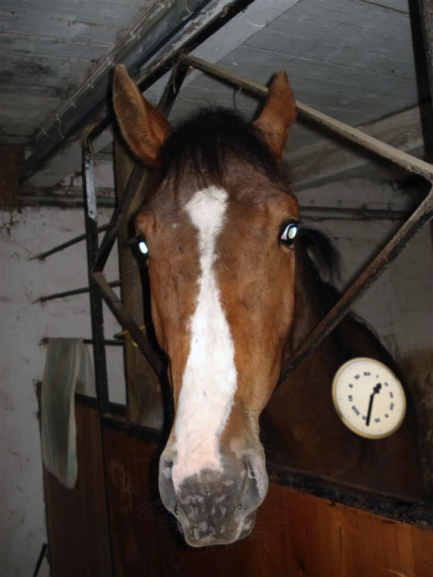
**1:34**
